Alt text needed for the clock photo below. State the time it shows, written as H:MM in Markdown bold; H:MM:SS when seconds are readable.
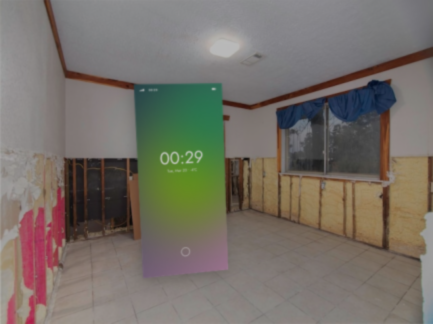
**0:29**
